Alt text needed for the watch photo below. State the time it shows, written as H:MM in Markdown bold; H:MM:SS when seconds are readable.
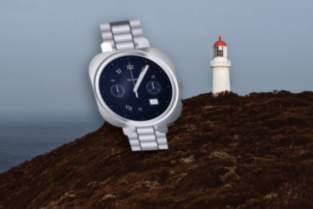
**1:06**
